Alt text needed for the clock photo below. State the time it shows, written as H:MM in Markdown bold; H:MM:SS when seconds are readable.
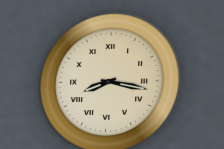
**8:17**
